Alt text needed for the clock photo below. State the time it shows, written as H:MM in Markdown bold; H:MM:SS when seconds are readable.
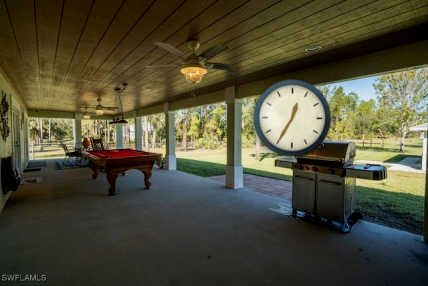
**12:35**
